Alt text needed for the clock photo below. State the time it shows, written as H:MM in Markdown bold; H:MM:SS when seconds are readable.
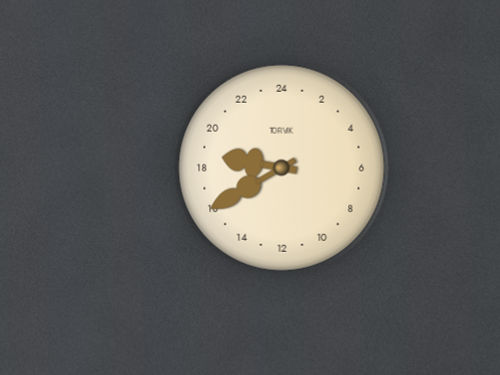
**18:40**
